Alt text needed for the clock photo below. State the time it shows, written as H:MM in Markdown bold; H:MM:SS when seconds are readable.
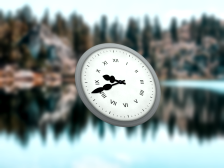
**9:42**
